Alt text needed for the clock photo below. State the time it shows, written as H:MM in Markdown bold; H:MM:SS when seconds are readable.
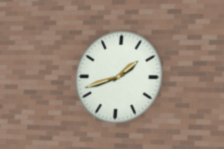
**1:42**
